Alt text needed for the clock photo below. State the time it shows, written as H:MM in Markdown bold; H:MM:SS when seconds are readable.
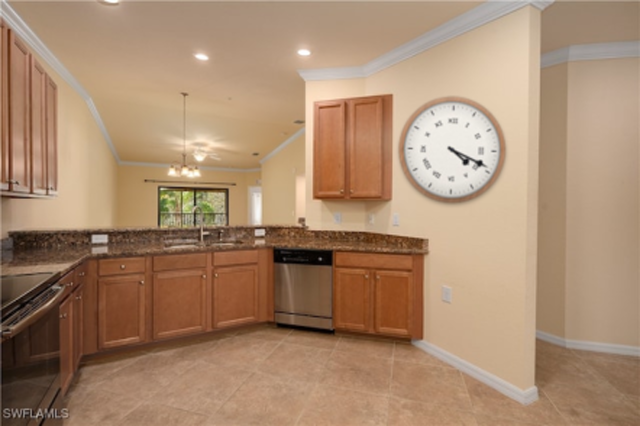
**4:19**
